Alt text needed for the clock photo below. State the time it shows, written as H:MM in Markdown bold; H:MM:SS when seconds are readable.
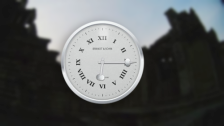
**6:15**
